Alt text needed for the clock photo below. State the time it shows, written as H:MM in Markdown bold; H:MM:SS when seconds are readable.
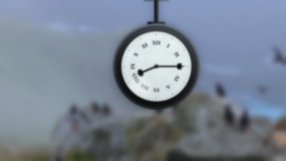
**8:15**
